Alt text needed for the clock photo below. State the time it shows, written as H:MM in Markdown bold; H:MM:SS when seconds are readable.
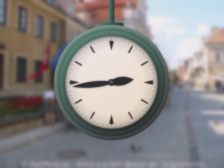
**2:44**
